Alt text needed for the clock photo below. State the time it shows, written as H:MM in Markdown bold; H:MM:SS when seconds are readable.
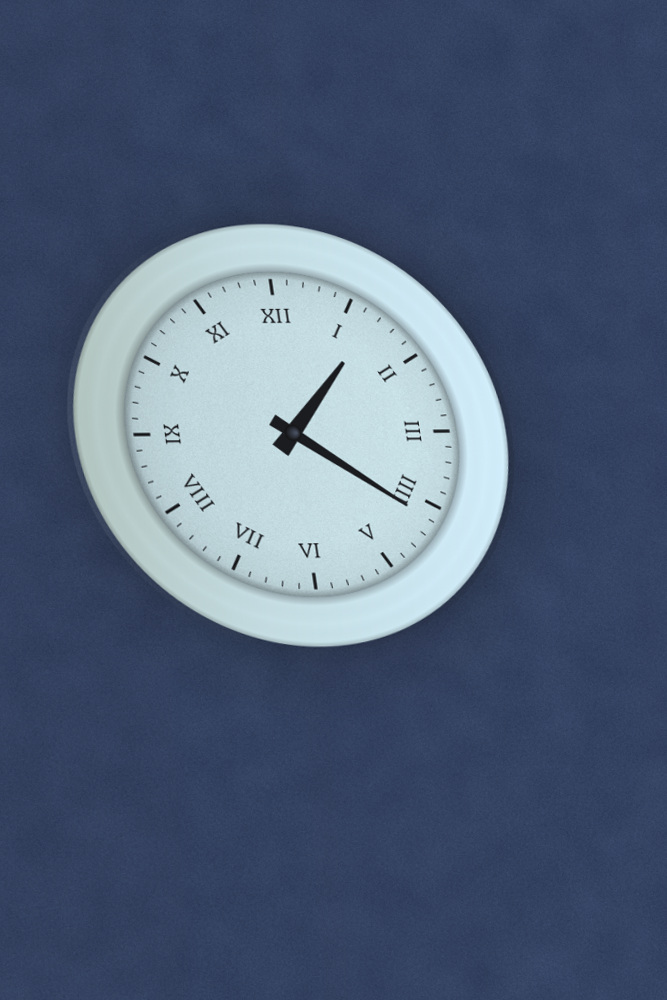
**1:21**
